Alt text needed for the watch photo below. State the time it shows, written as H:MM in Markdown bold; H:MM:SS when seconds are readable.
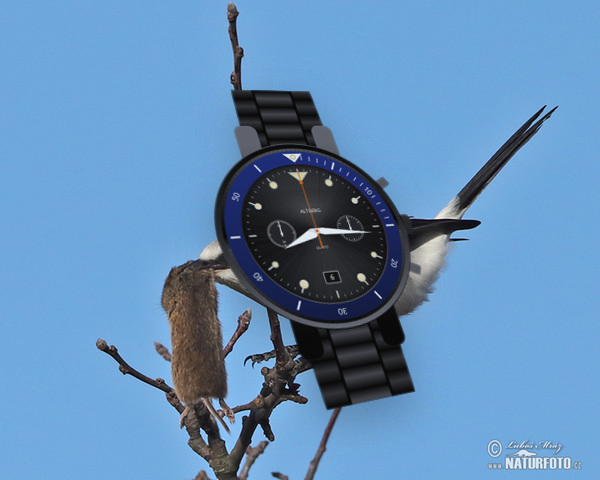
**8:16**
